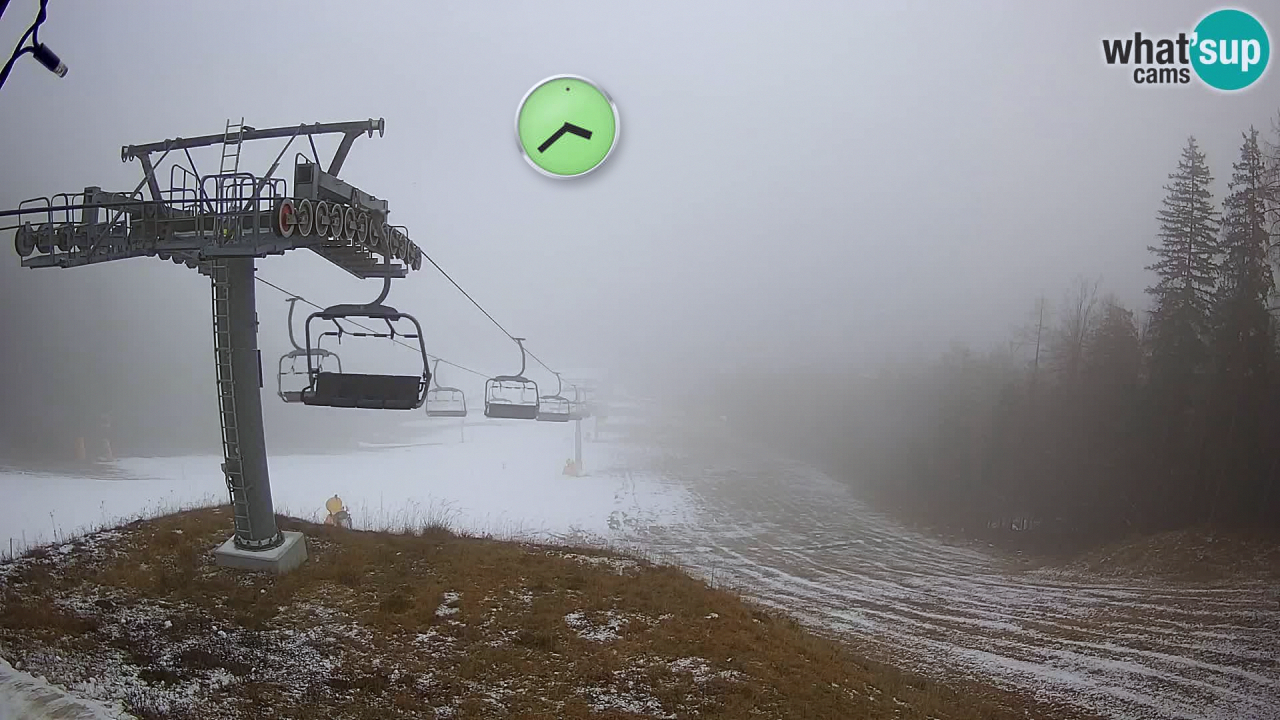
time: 3:38
